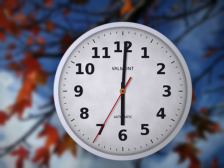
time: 6:00:35
